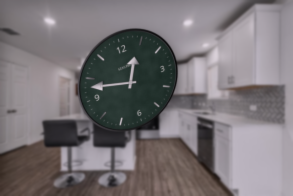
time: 12:48
